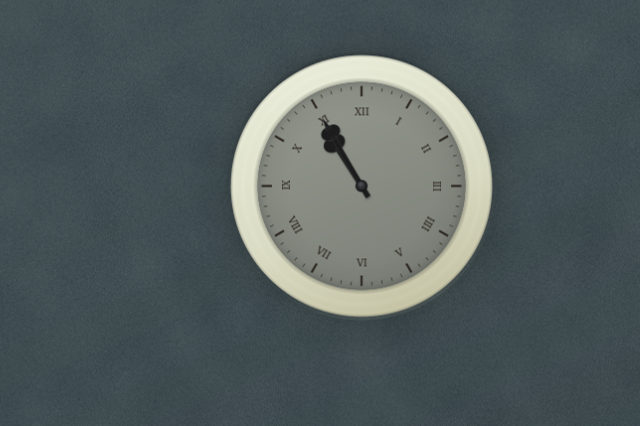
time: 10:55
